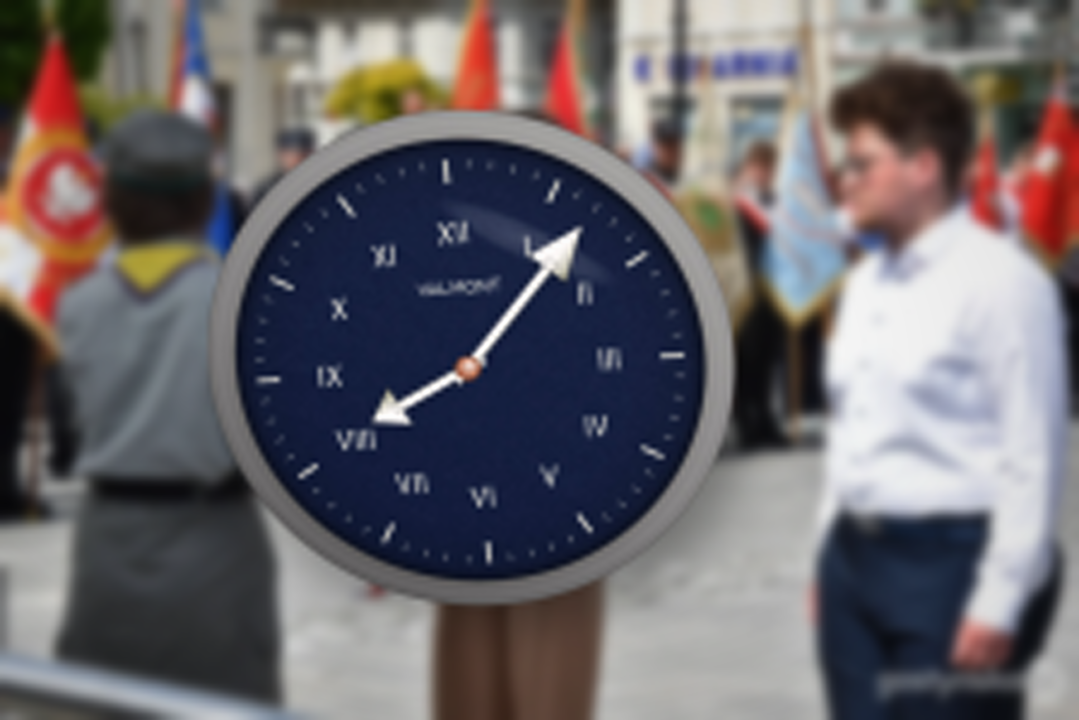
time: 8:07
